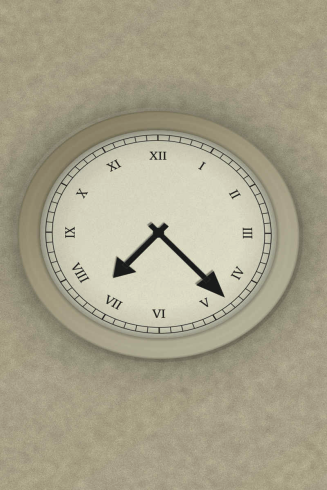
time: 7:23
